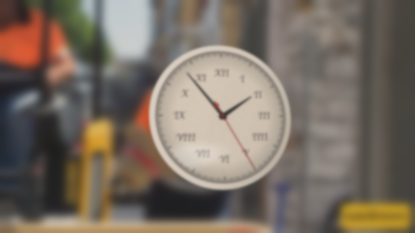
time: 1:53:25
